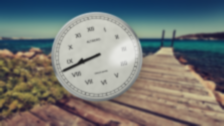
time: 8:43
